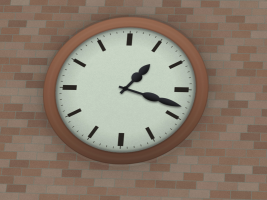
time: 1:18
